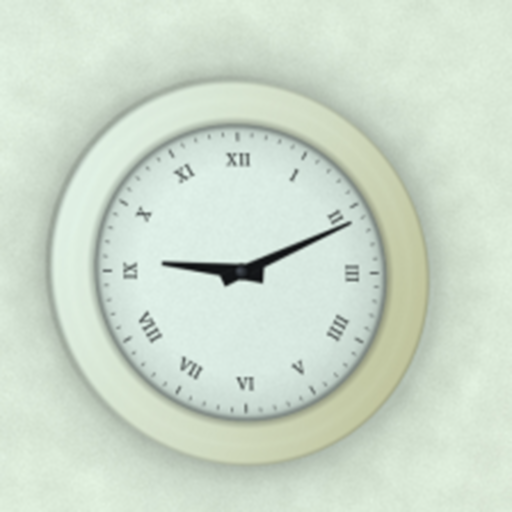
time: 9:11
